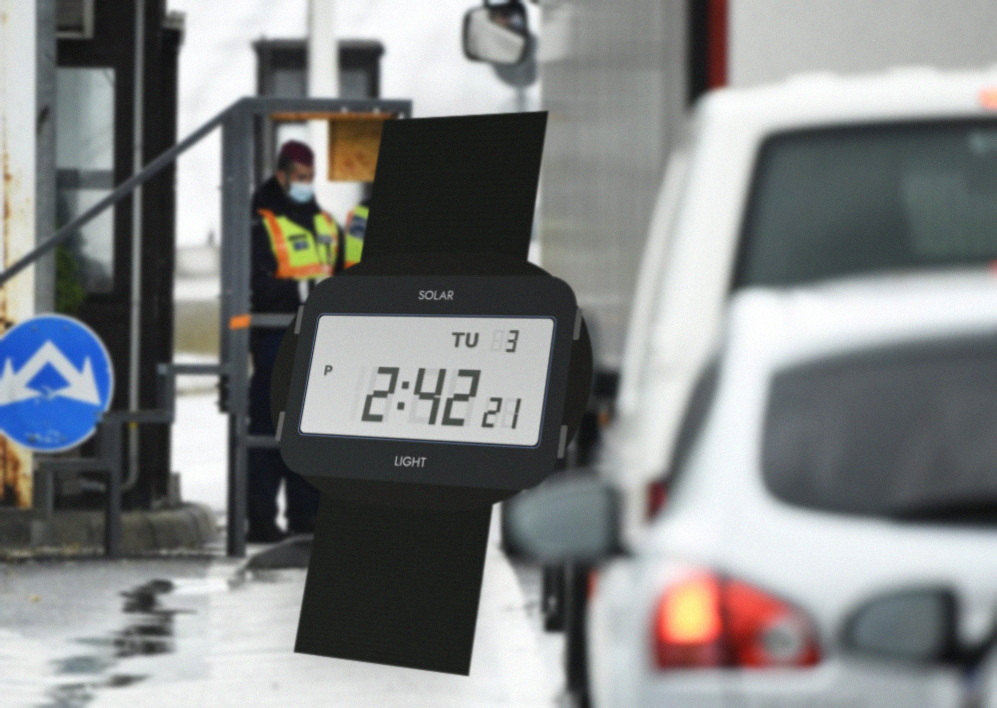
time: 2:42:21
